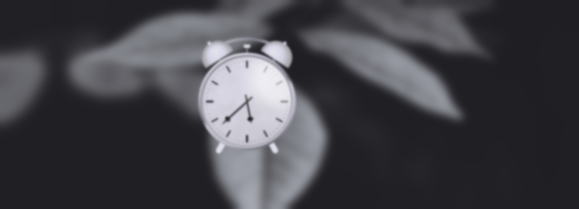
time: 5:38
